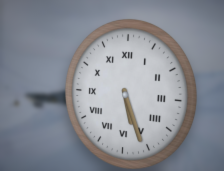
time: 5:26
